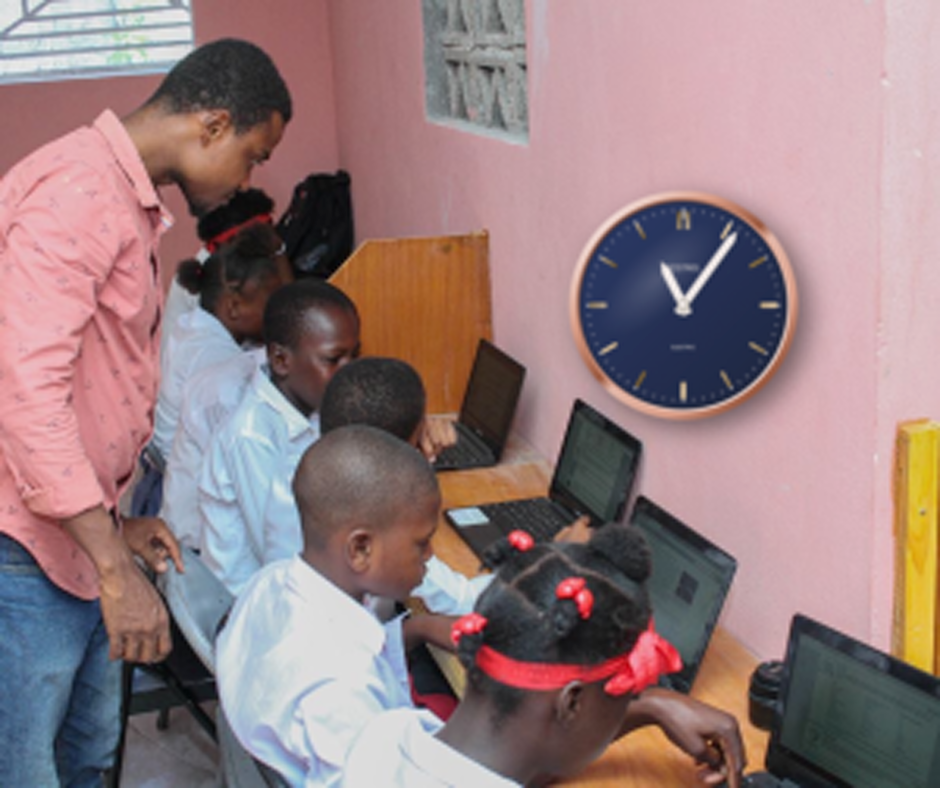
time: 11:06
